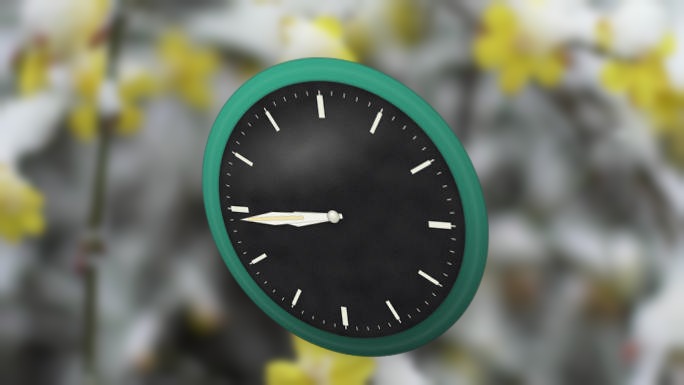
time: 8:44
